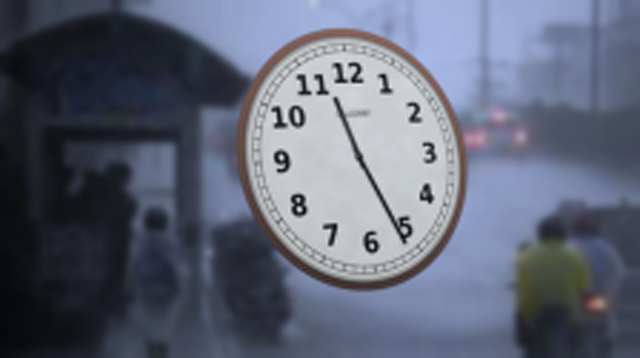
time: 11:26
